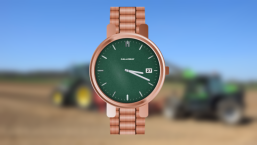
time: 3:19
